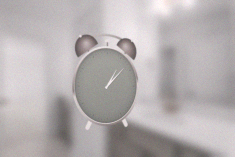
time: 1:08
